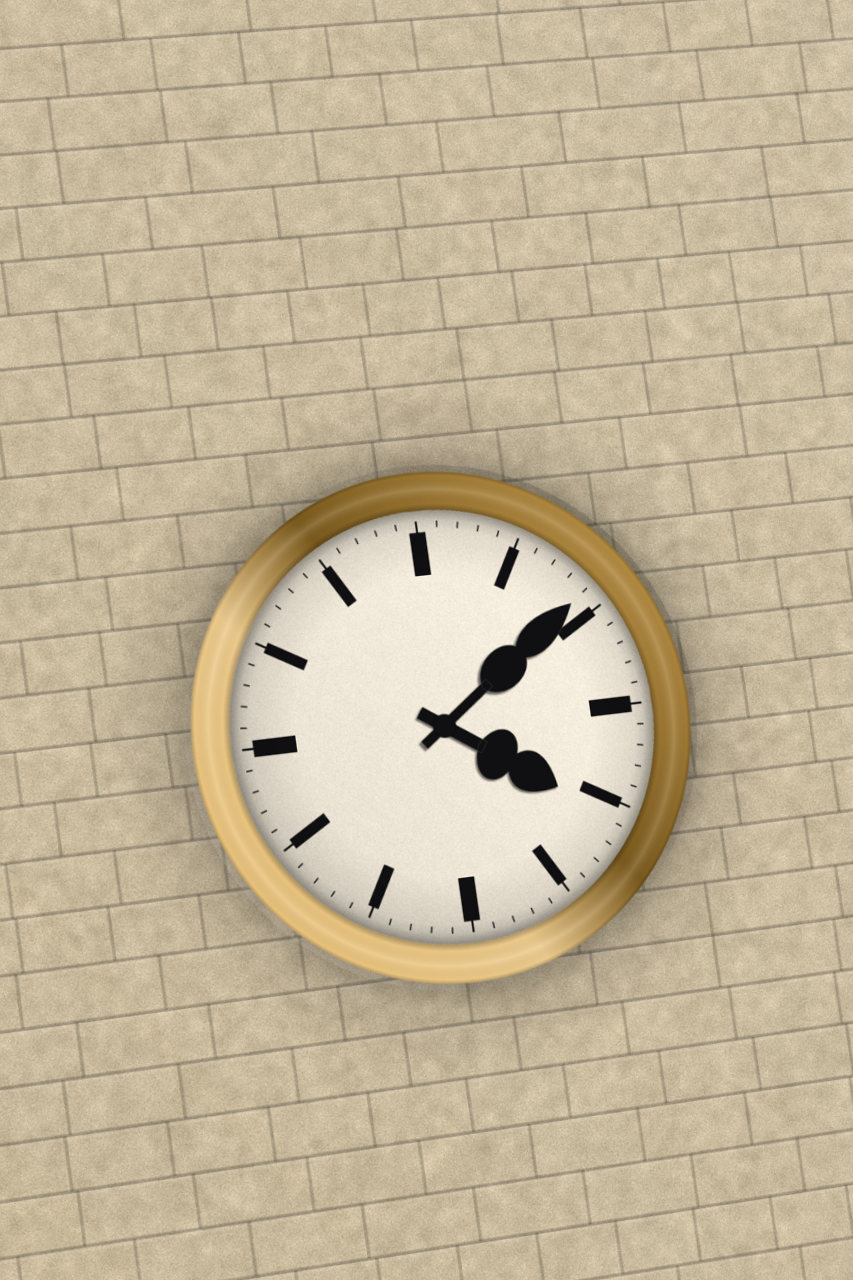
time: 4:09
